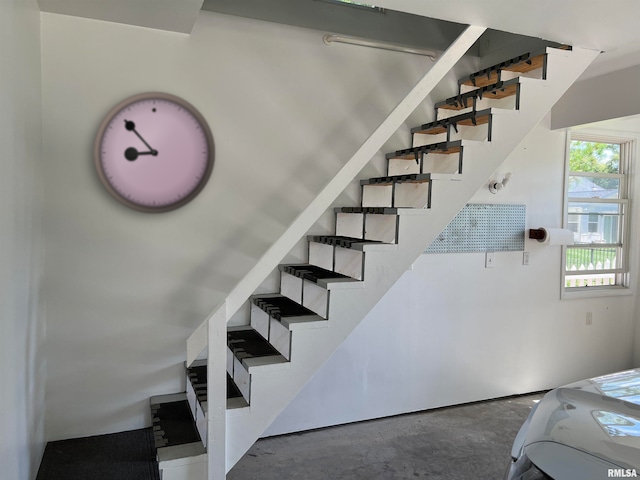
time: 8:53
